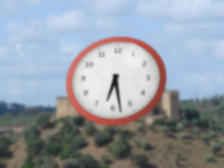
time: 6:28
